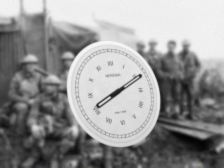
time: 8:11
